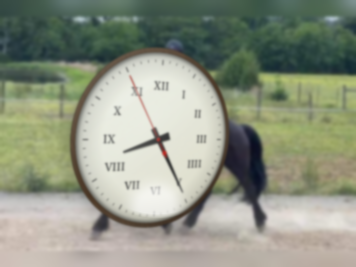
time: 8:24:55
